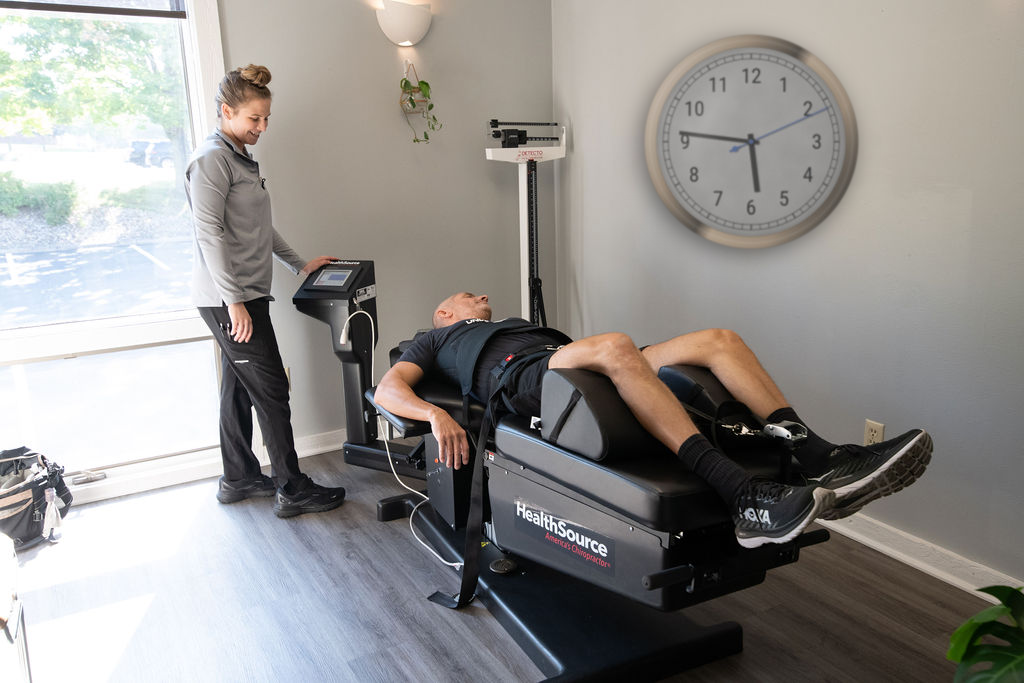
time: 5:46:11
